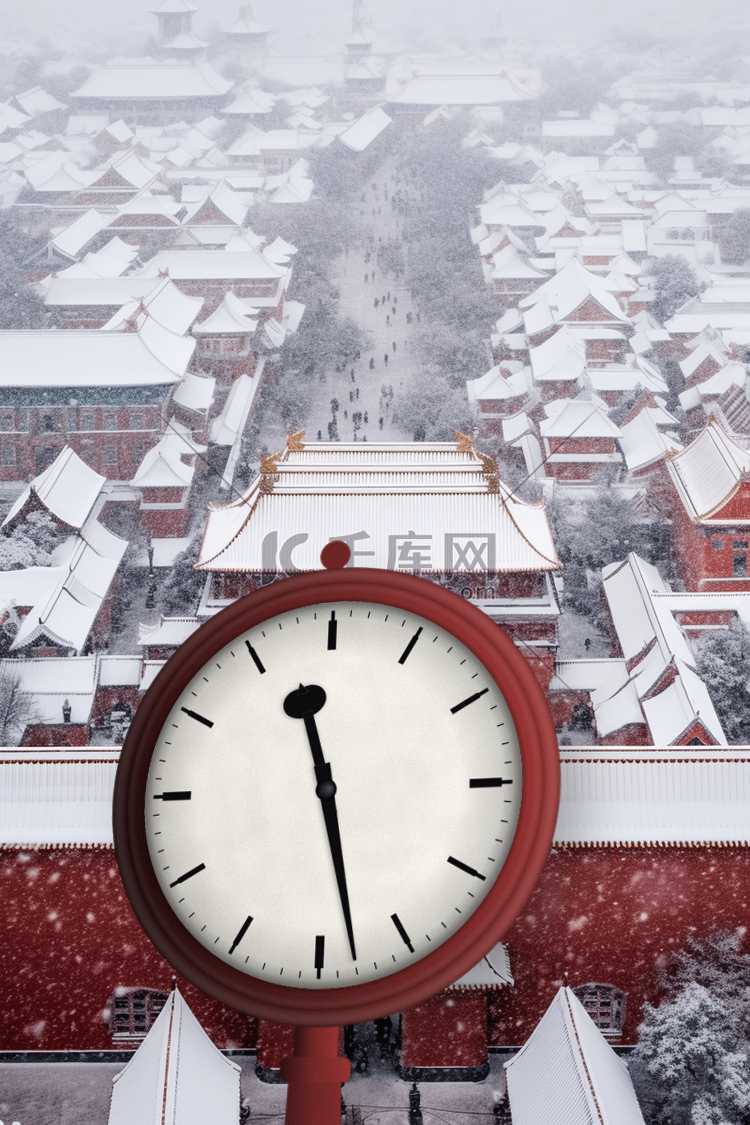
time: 11:28
